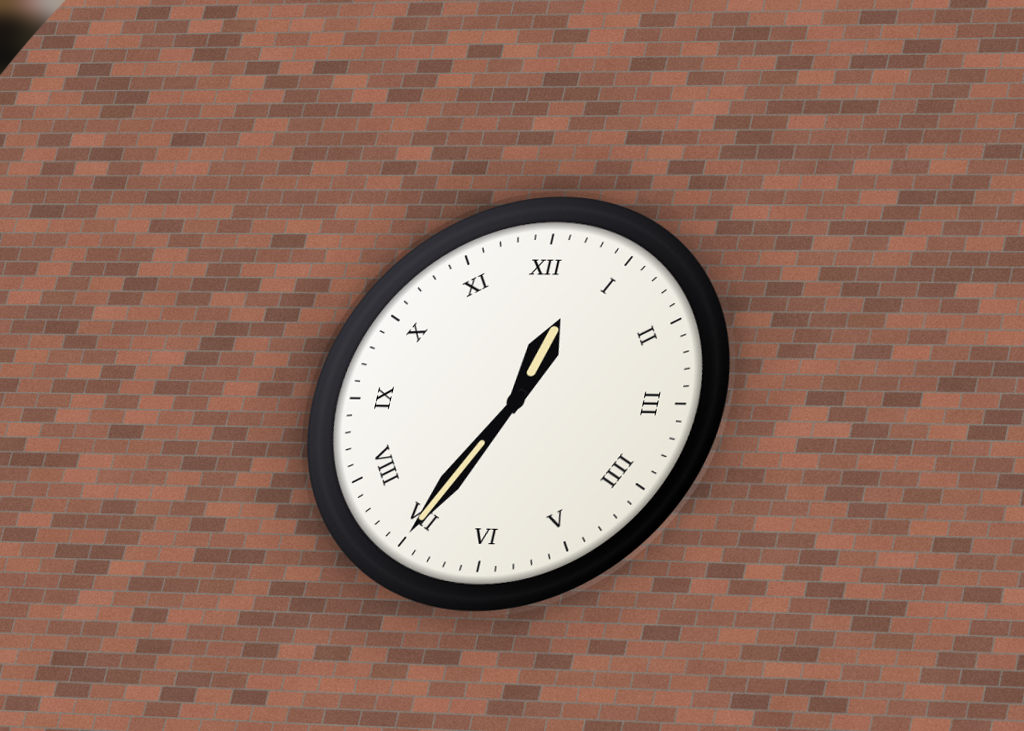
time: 12:35
